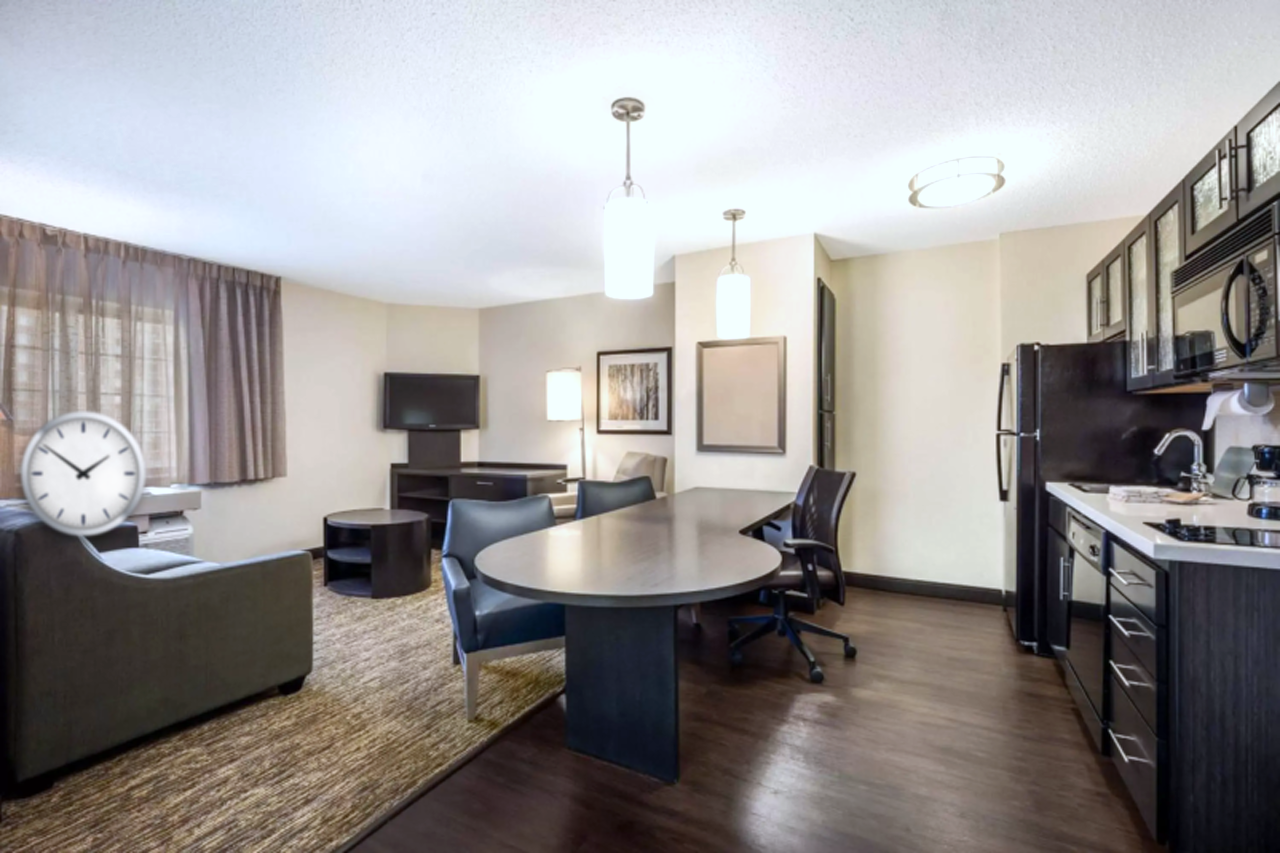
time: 1:51
